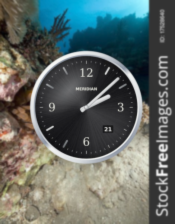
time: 2:08
